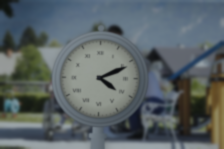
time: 4:11
